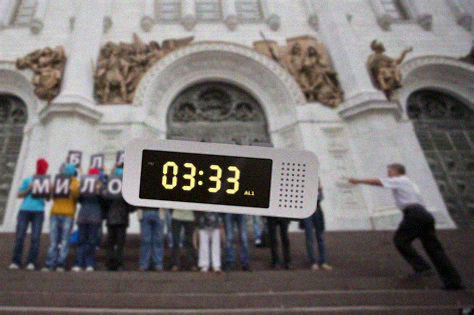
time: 3:33
